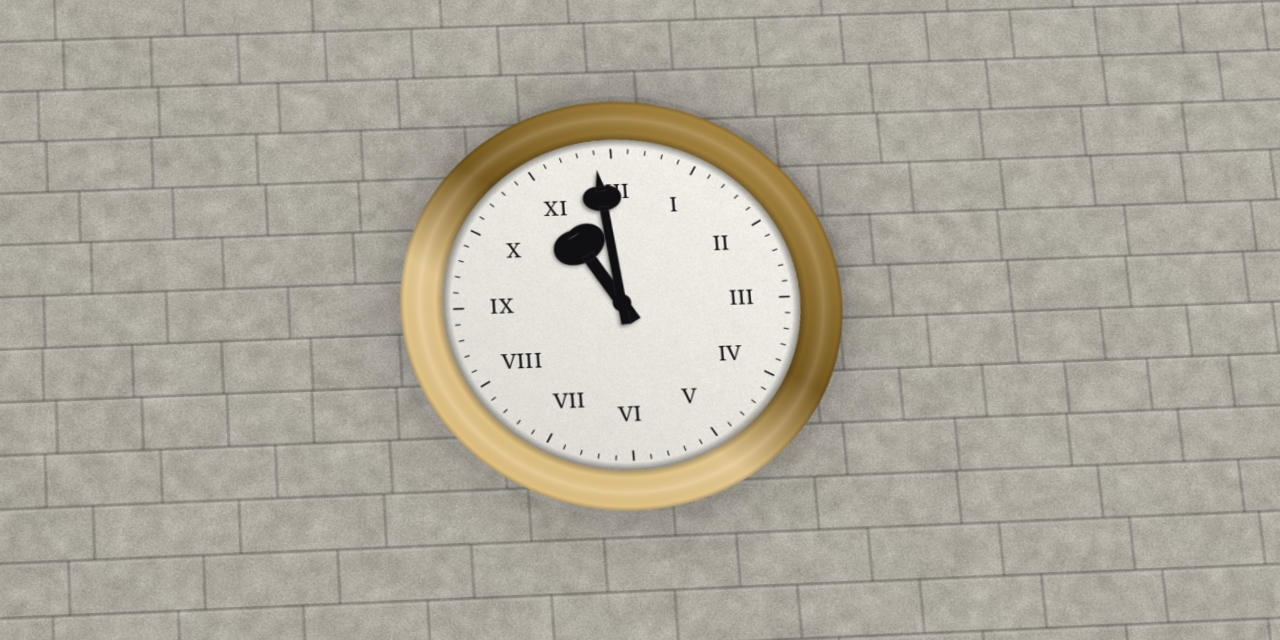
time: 10:59
